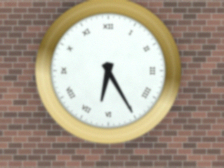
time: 6:25
